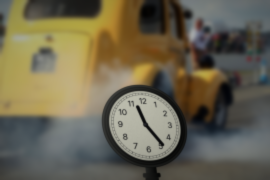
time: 11:24
